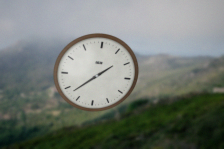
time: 1:38
